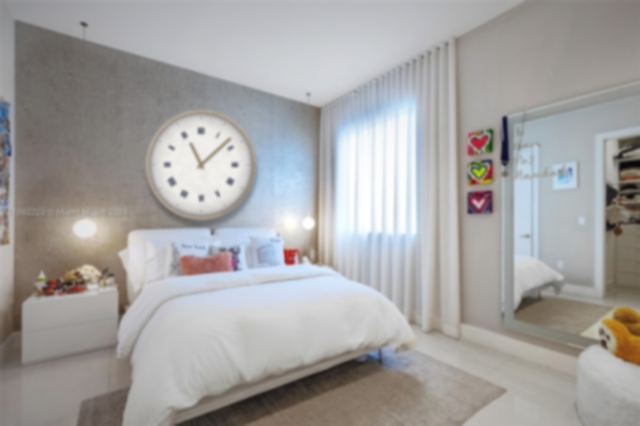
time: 11:08
